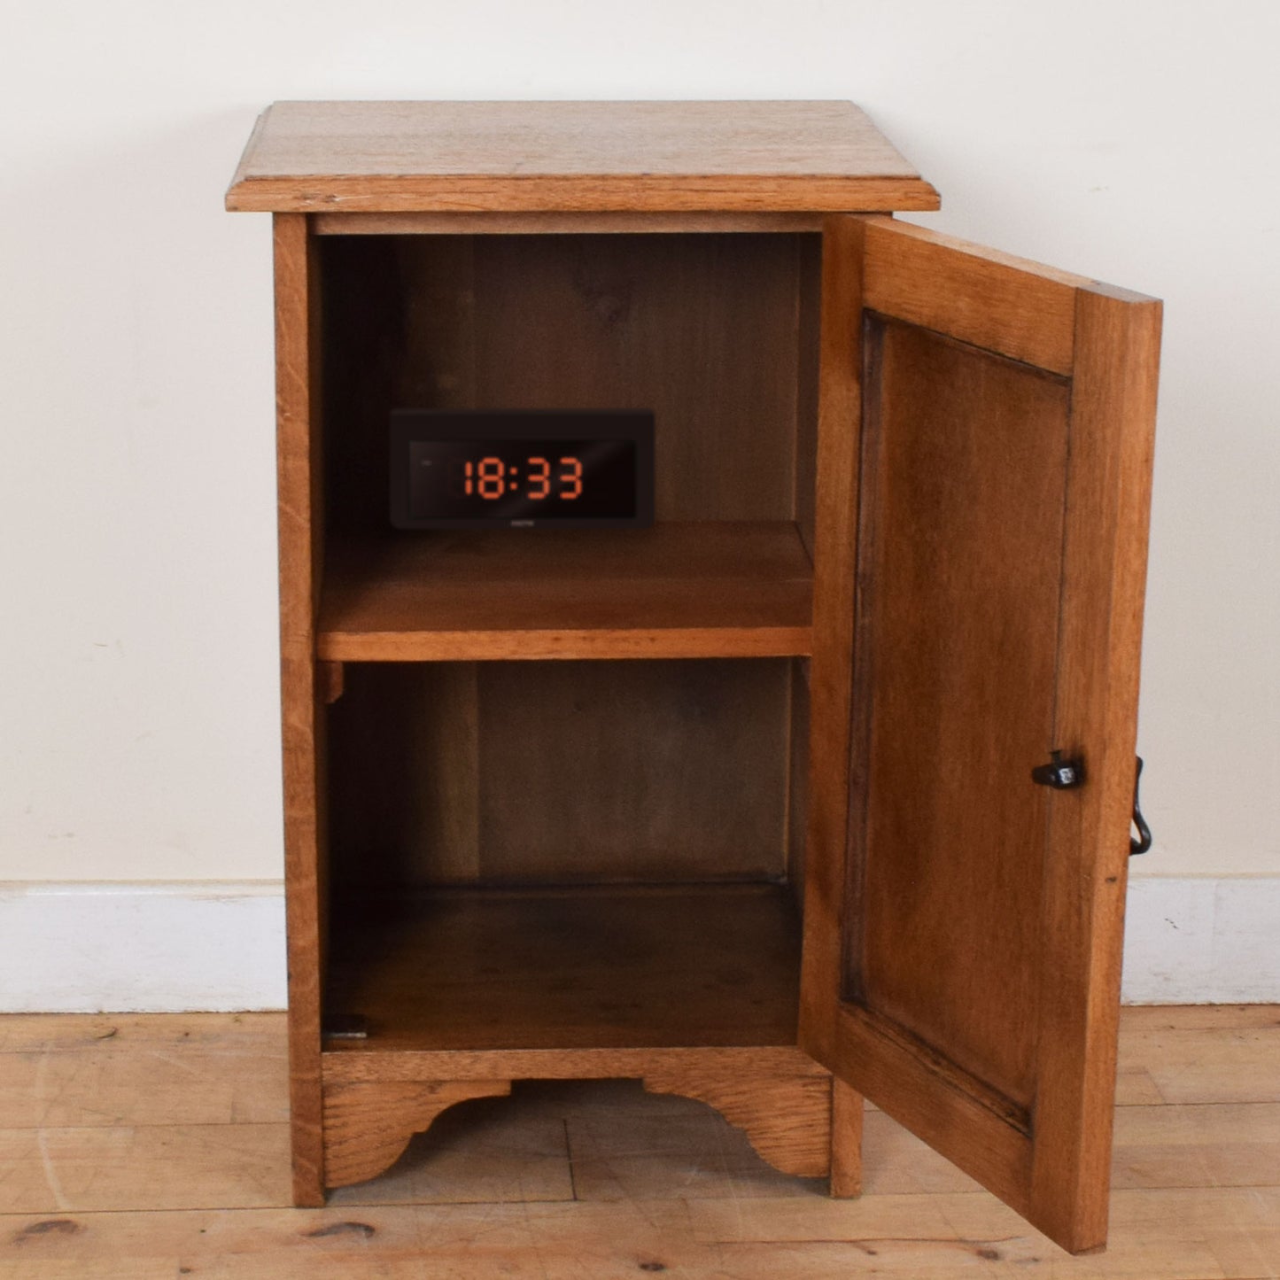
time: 18:33
